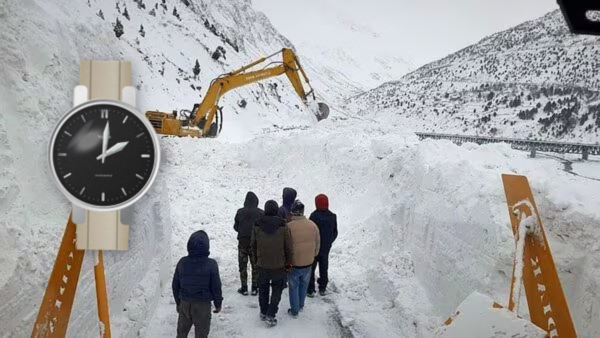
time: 2:01
